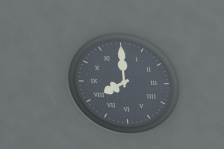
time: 8:00
